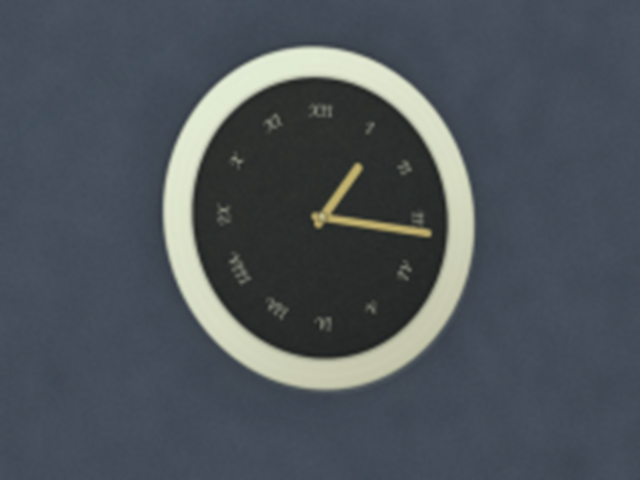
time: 1:16
